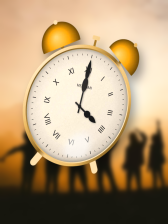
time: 4:00
